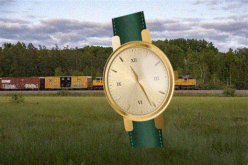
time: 11:26
